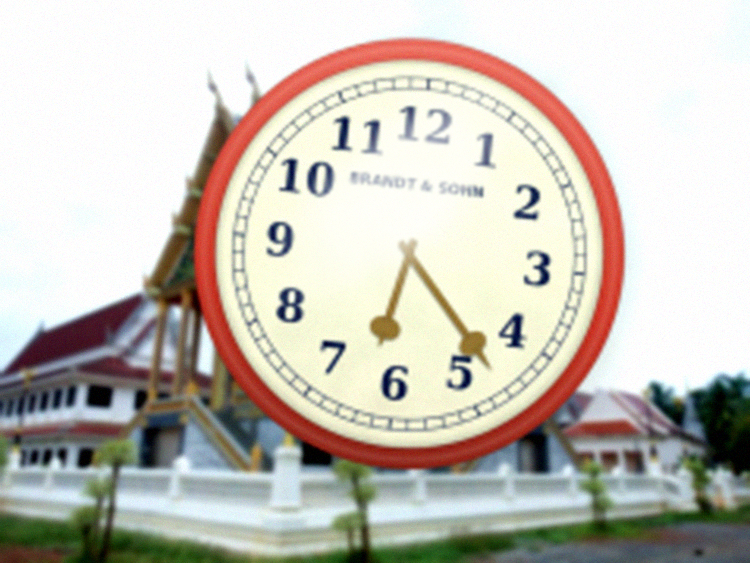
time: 6:23
